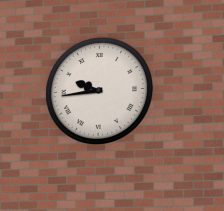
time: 9:44
